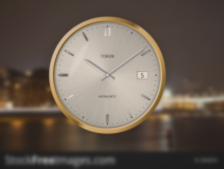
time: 10:09
